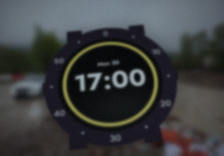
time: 17:00
